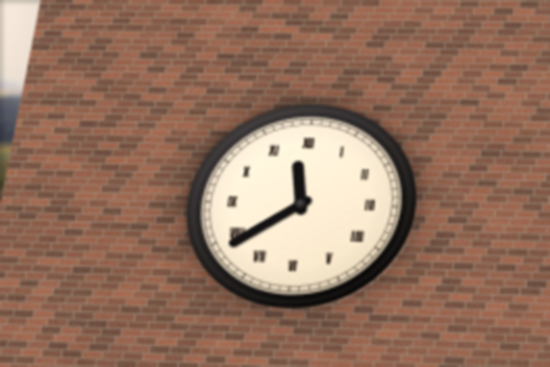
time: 11:39
